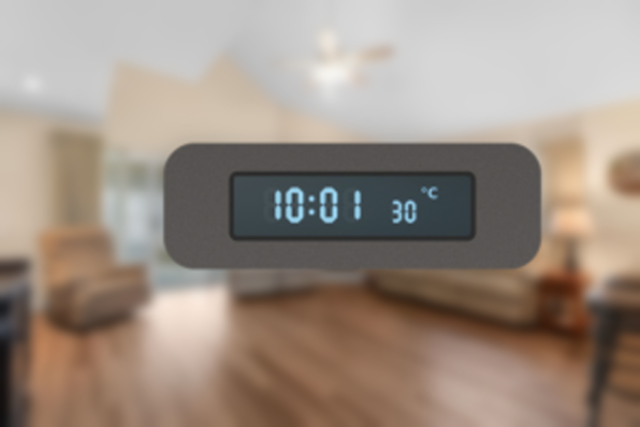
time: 10:01
